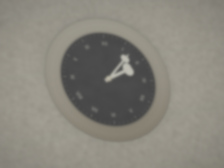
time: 2:07
